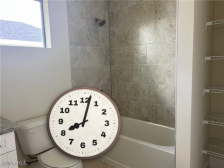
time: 8:02
